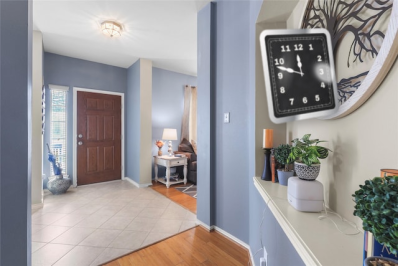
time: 11:48
